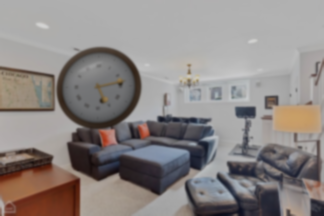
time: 5:13
